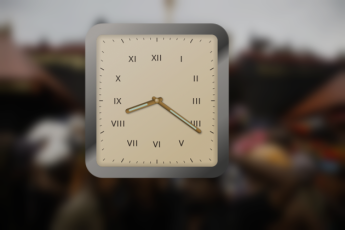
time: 8:21
